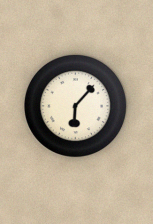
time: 6:07
